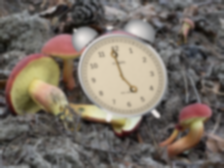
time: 4:59
